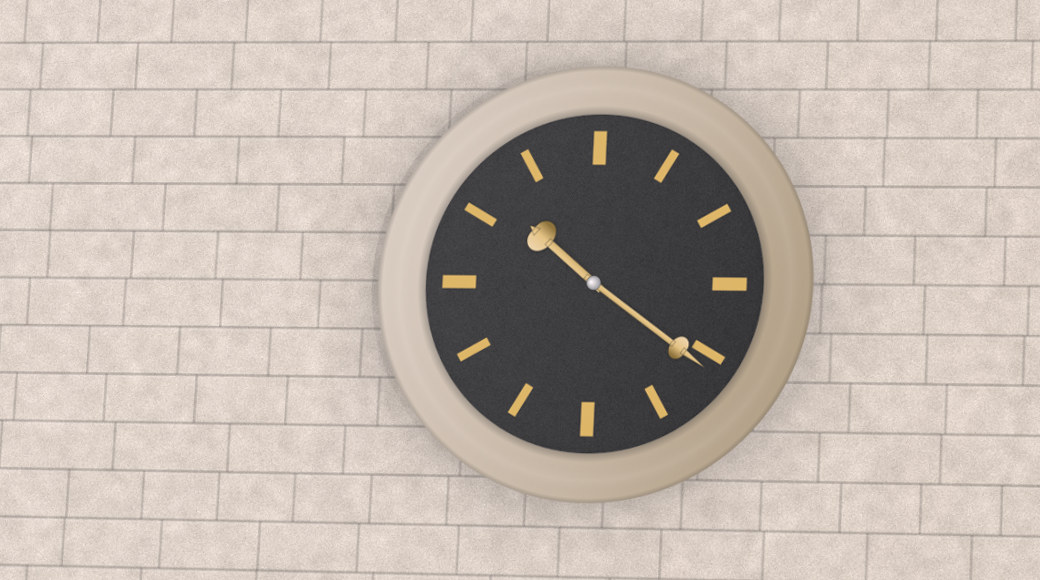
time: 10:21
